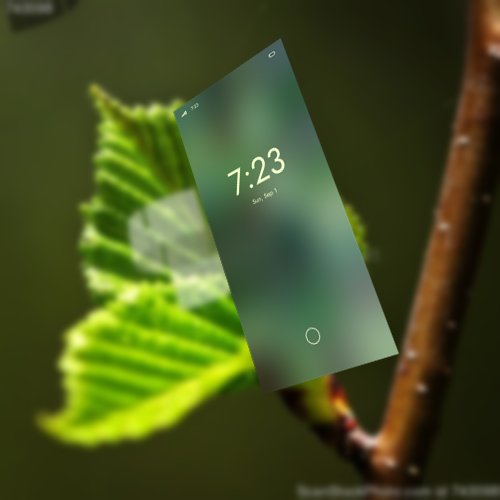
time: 7:23
